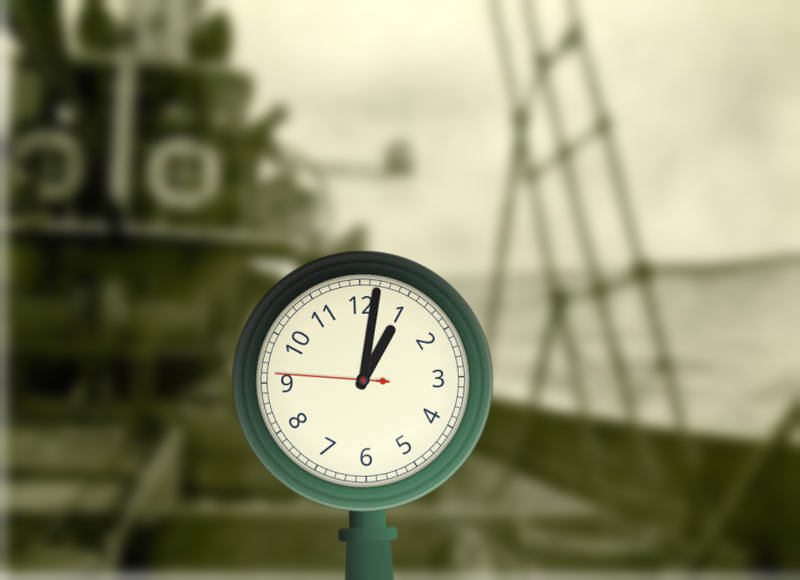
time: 1:01:46
